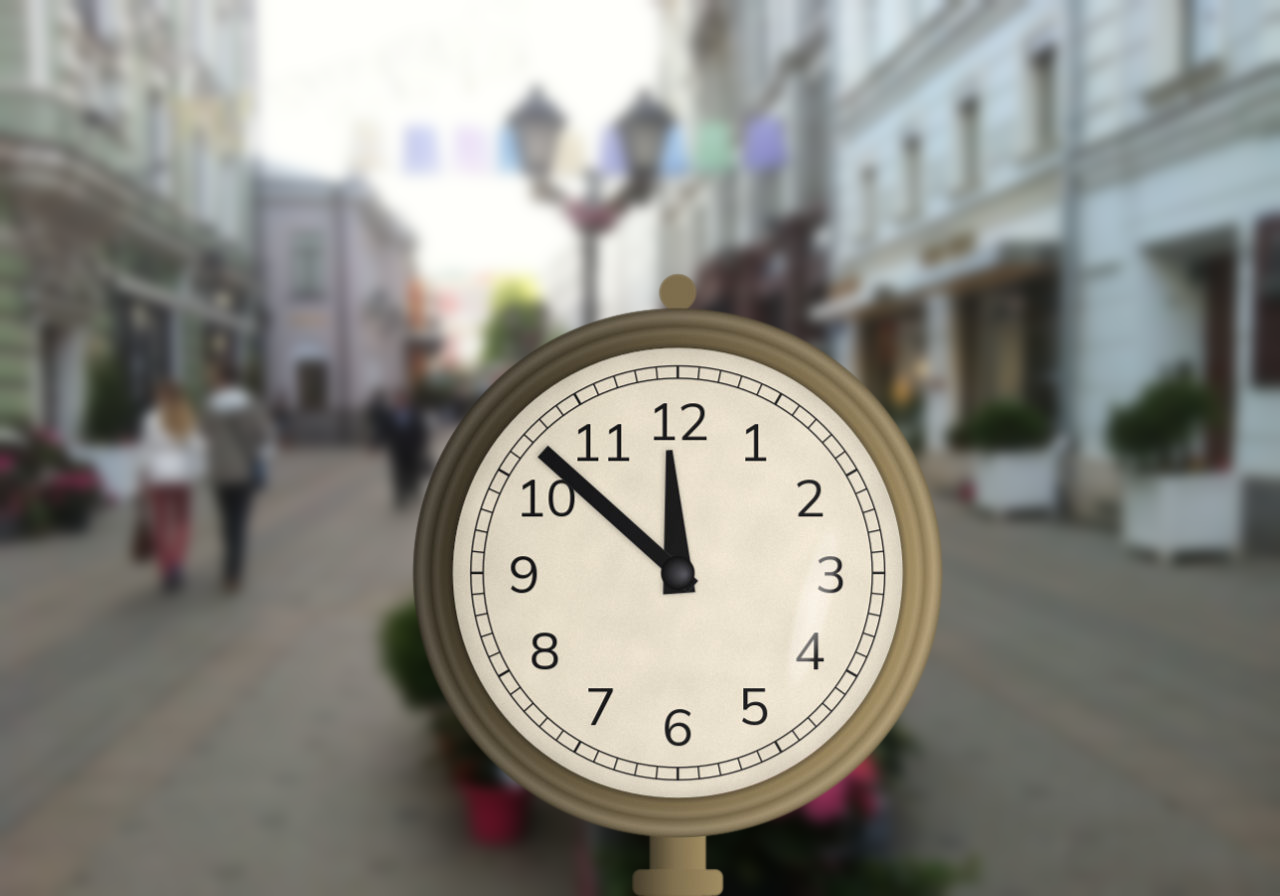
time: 11:52
